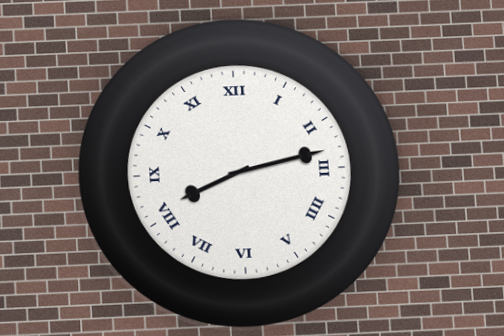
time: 8:13
